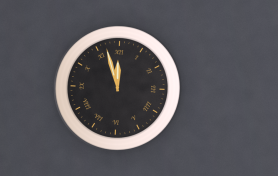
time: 11:57
